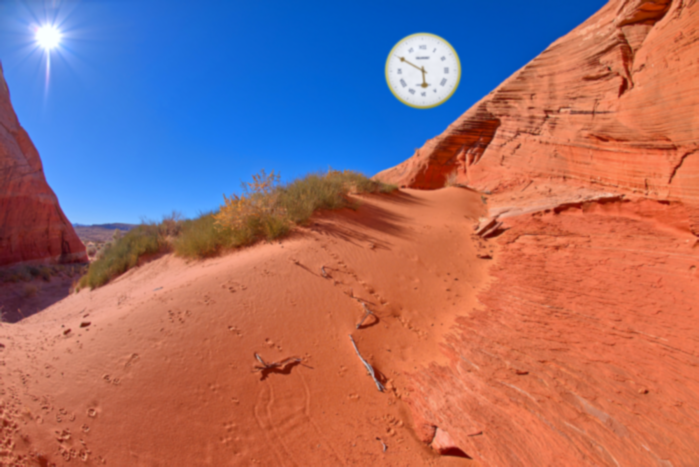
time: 5:50
